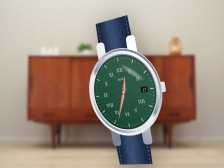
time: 12:34
